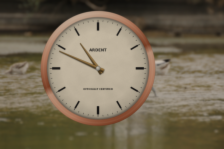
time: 10:49
